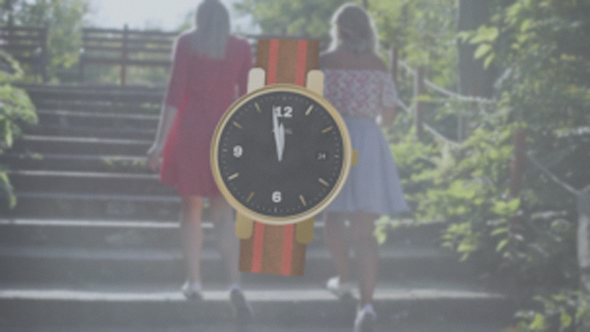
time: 11:58
